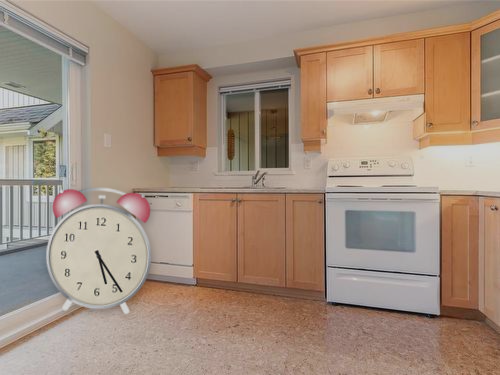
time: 5:24
